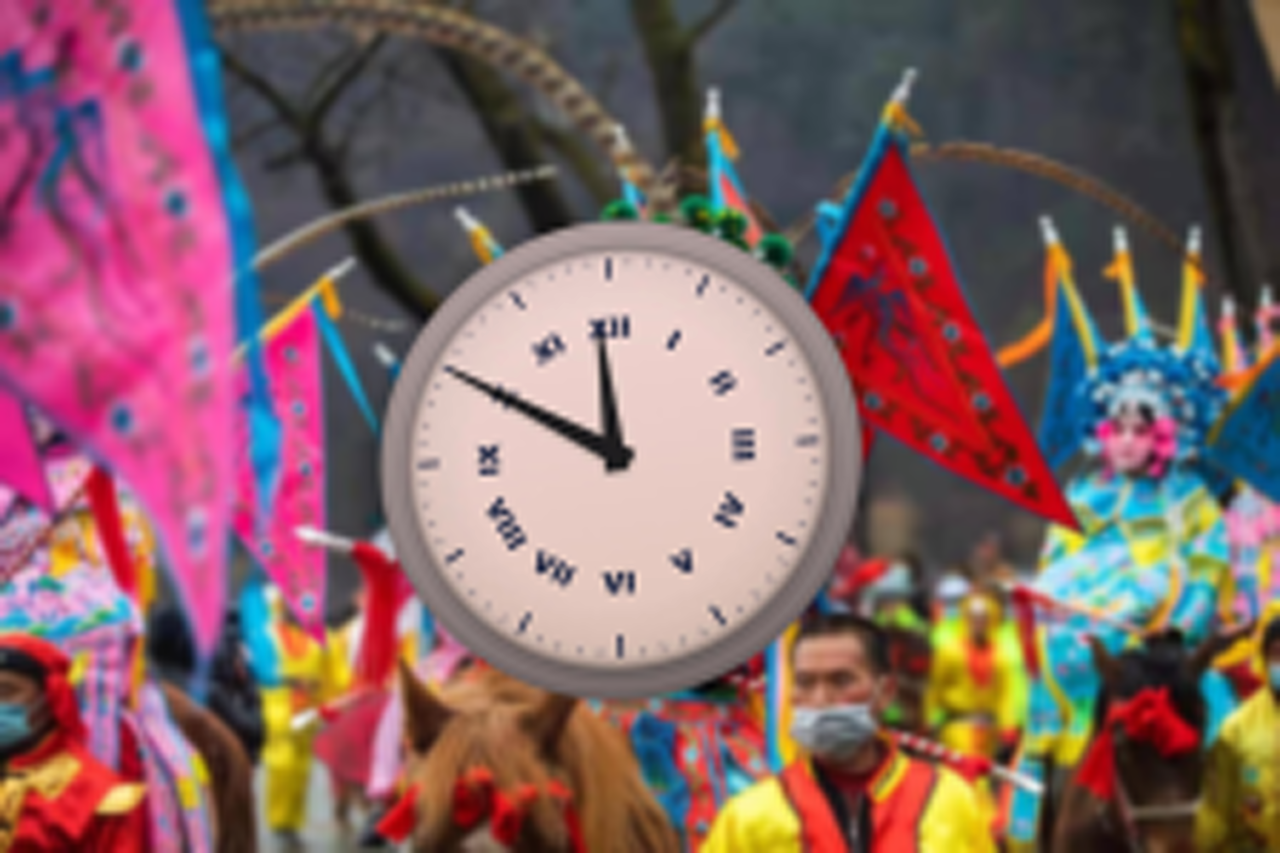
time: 11:50
